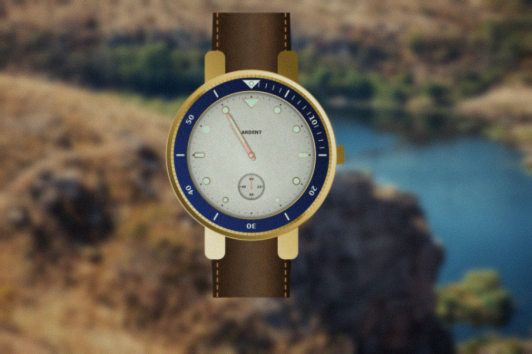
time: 10:55
